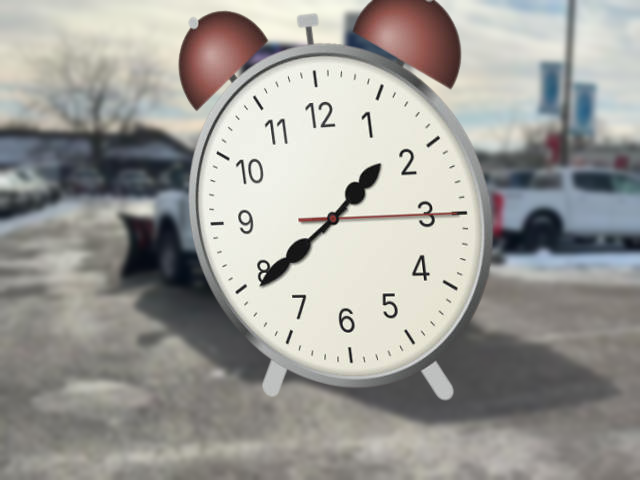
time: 1:39:15
